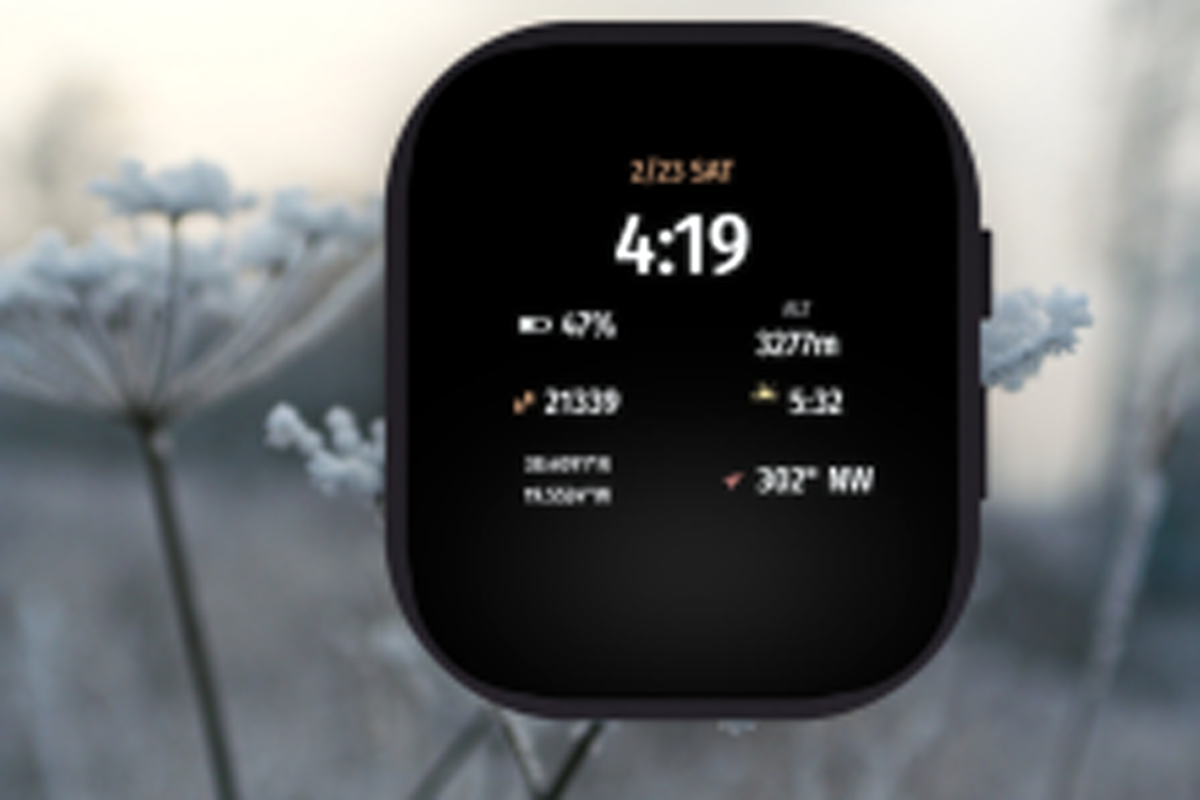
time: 4:19
